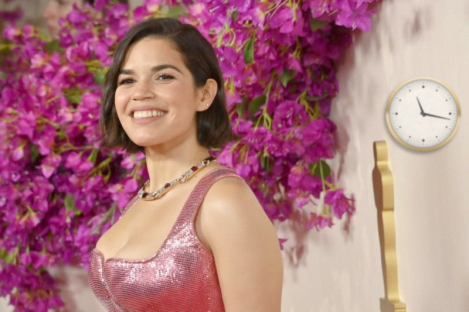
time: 11:17
